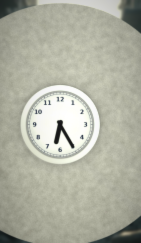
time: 6:25
